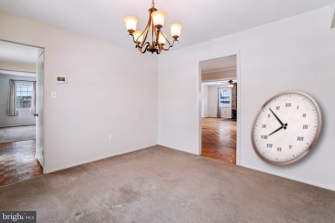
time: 7:52
